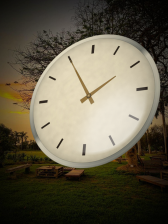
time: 1:55
